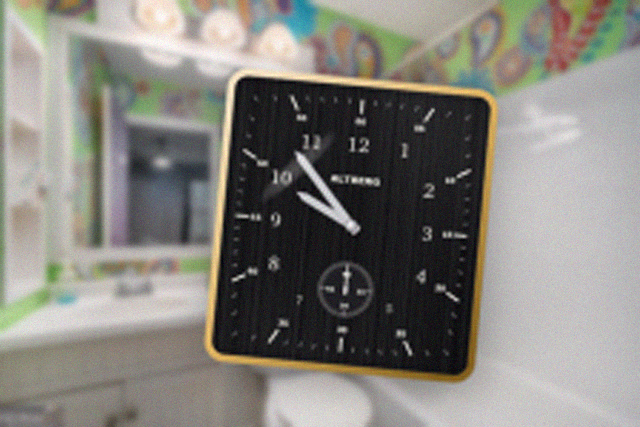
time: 9:53
